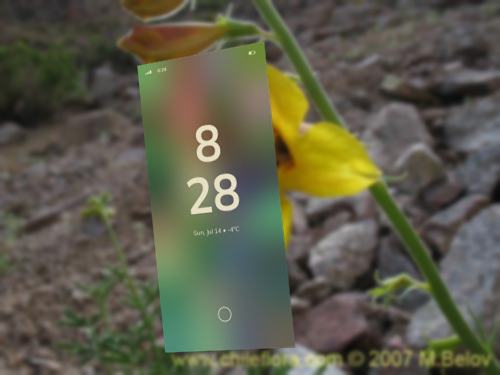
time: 8:28
